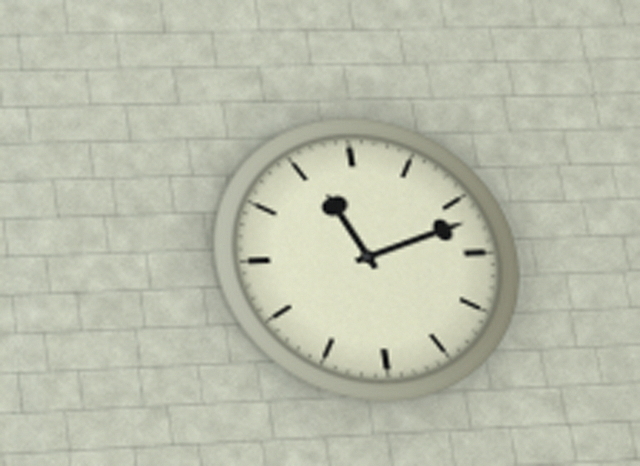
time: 11:12
